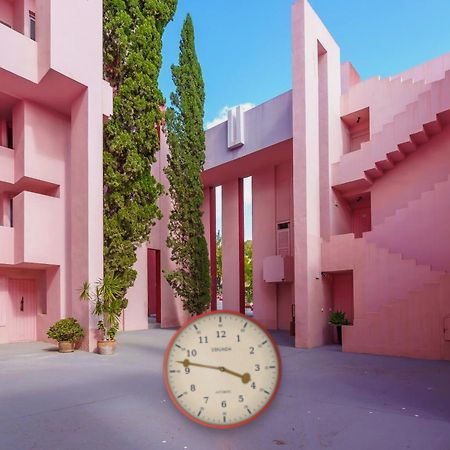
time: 3:47
